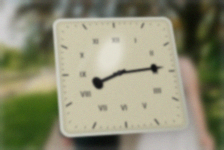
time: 8:14
